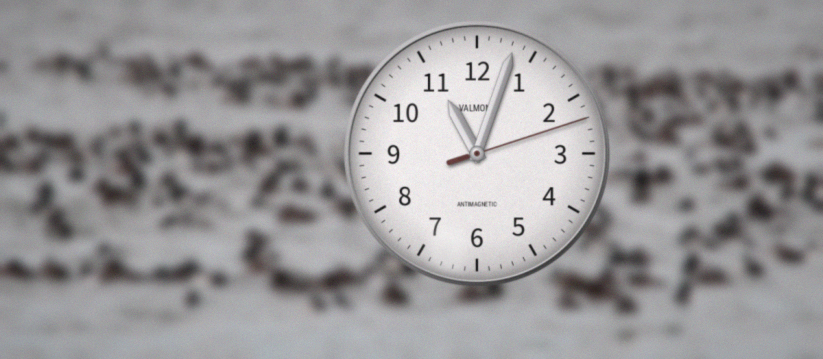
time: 11:03:12
